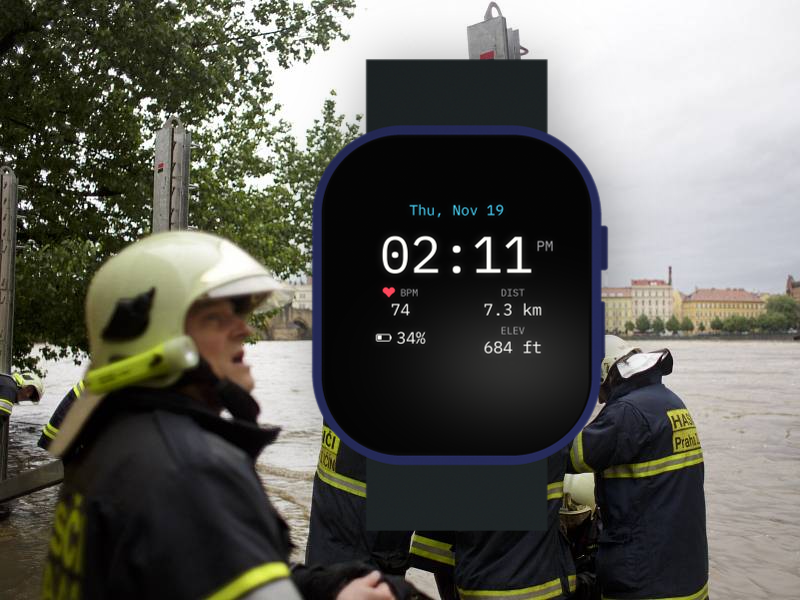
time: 2:11
